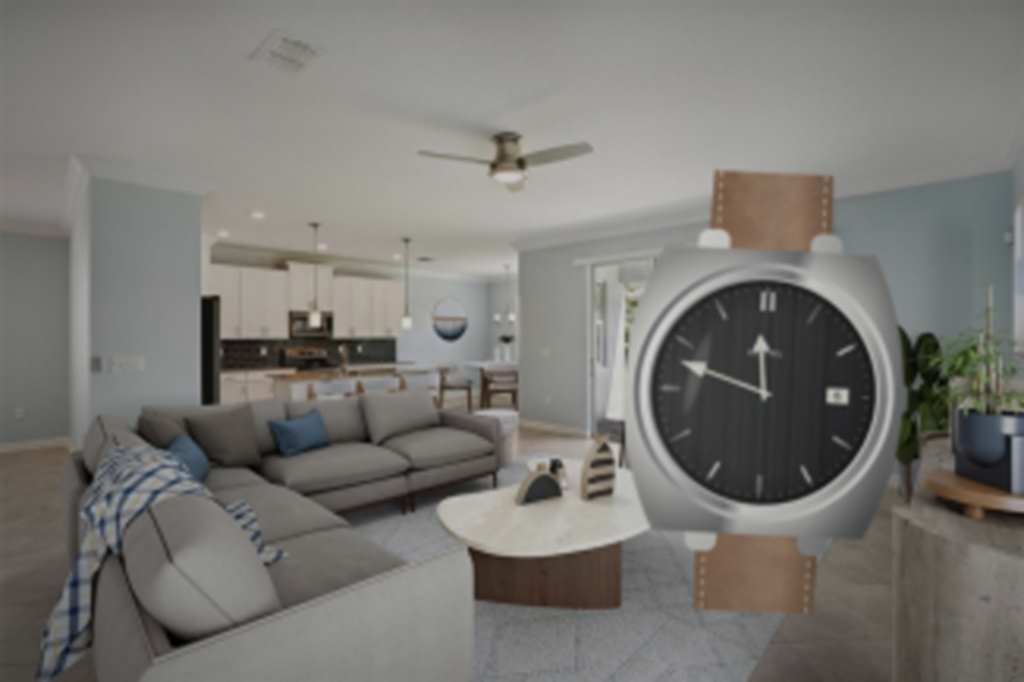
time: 11:48
